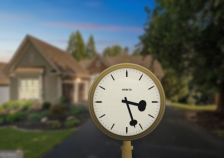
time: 3:27
